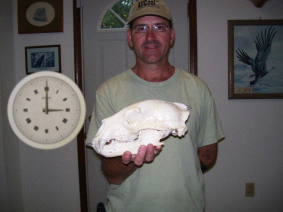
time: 3:00
